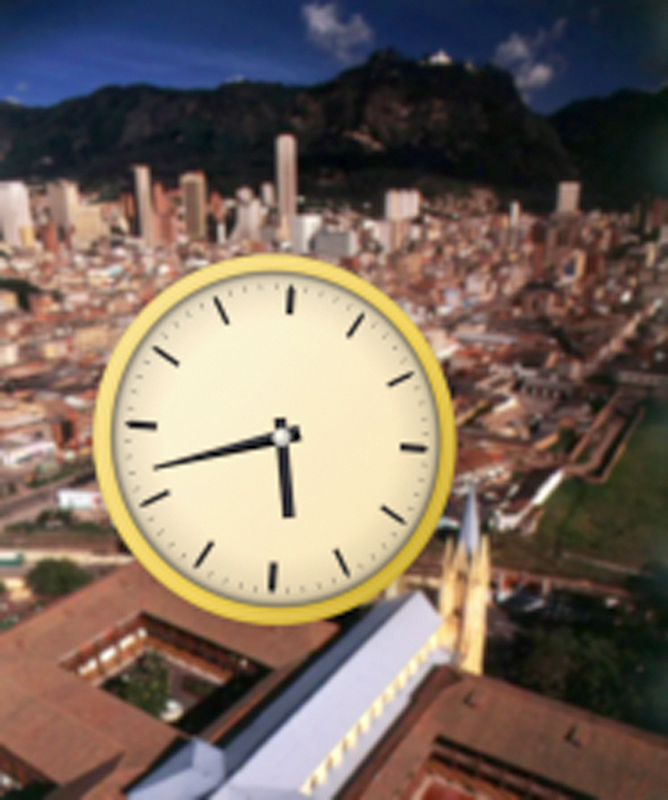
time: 5:42
